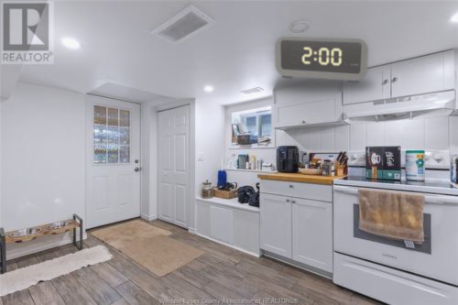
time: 2:00
